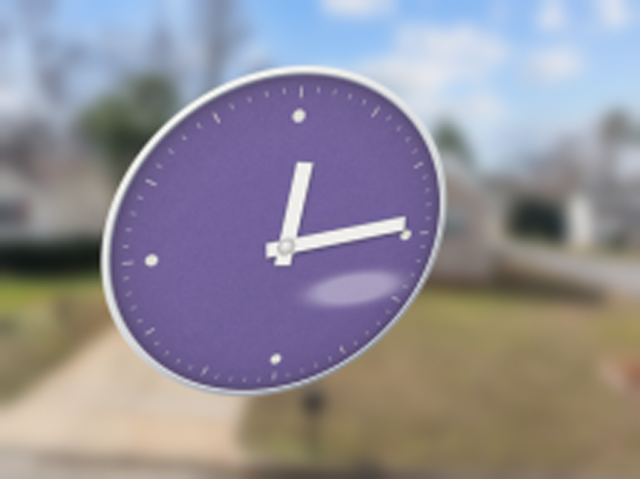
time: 12:14
